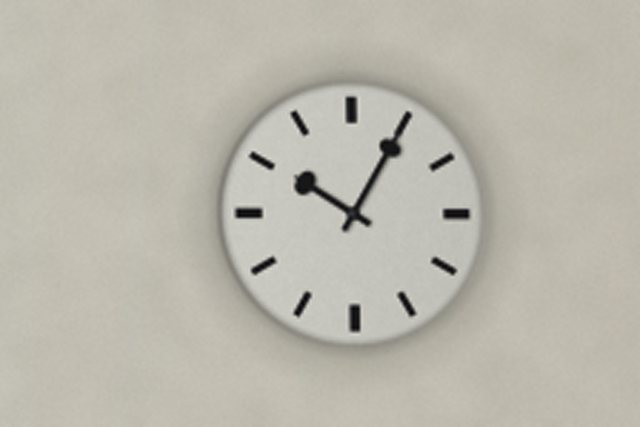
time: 10:05
